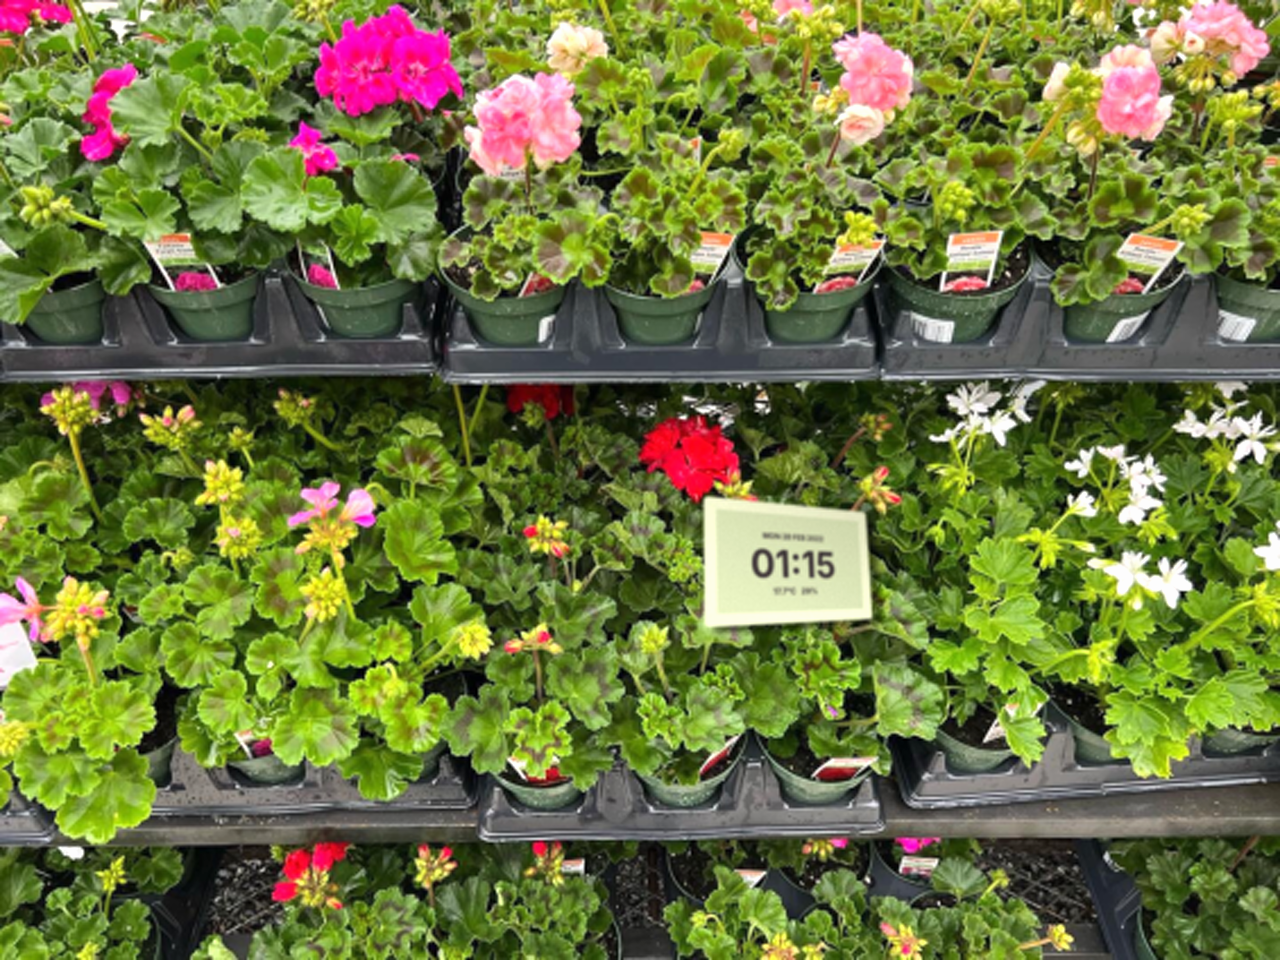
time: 1:15
